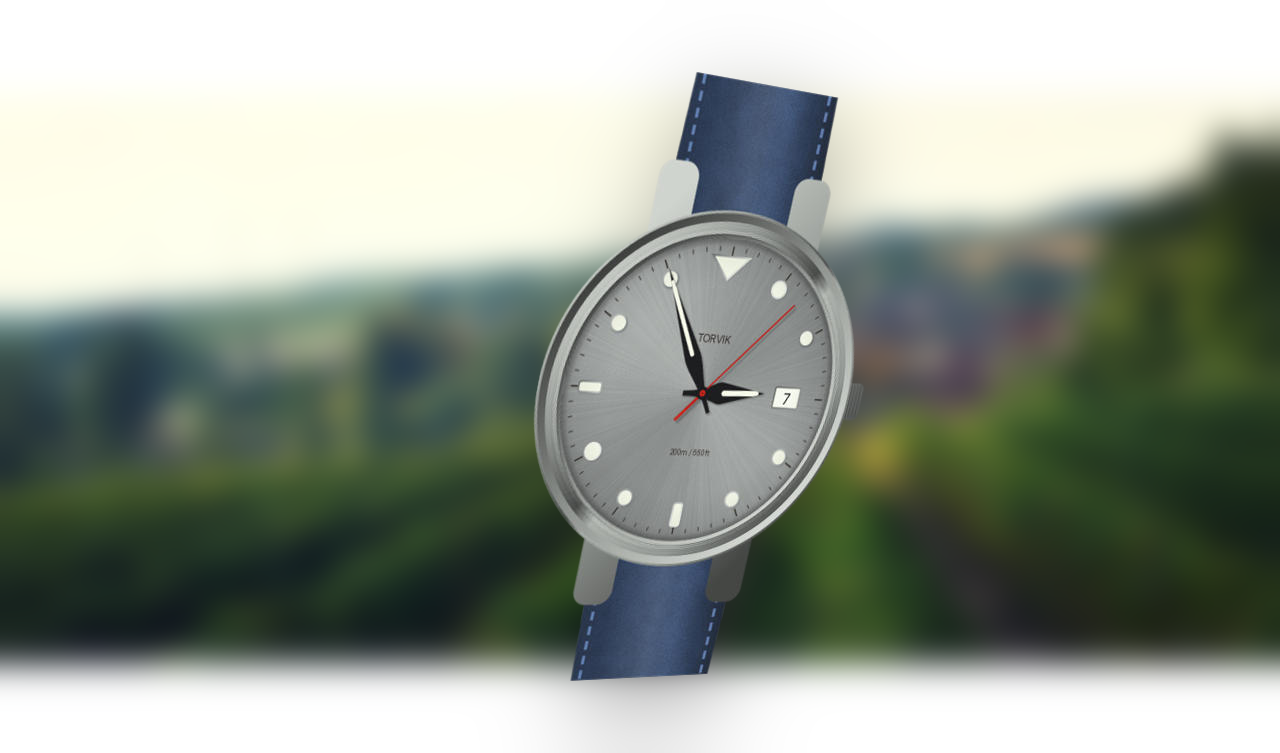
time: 2:55:07
